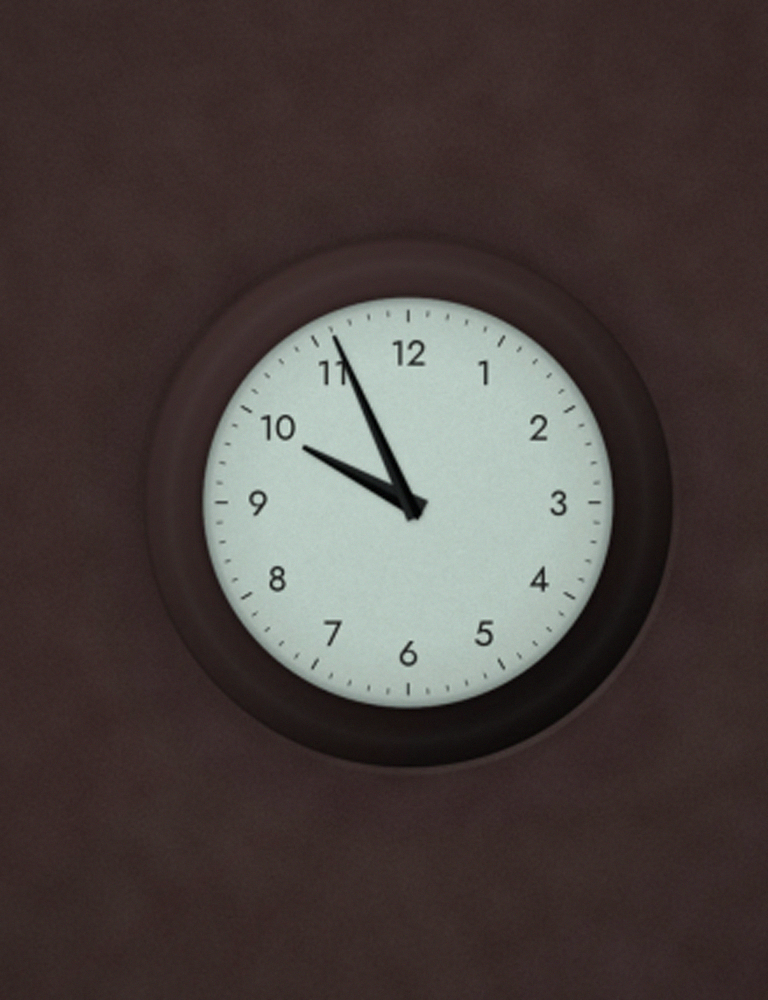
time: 9:56
